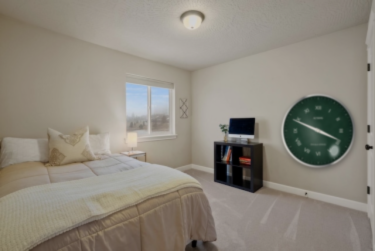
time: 3:49
